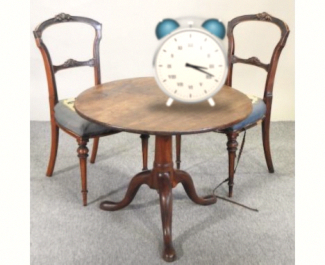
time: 3:19
